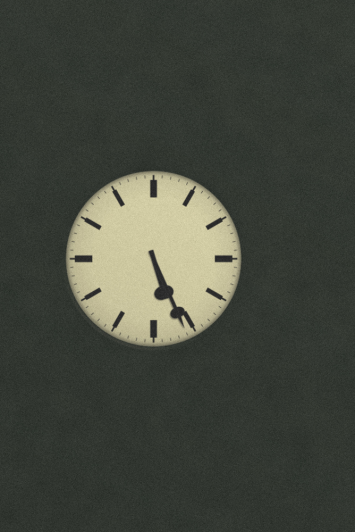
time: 5:26
